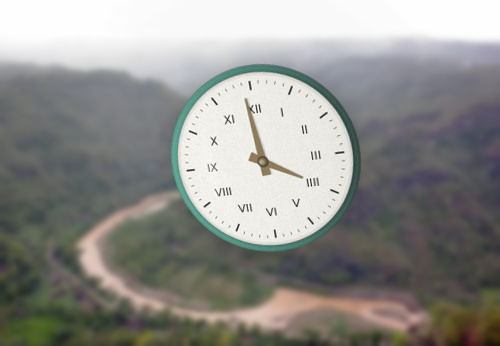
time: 3:59
